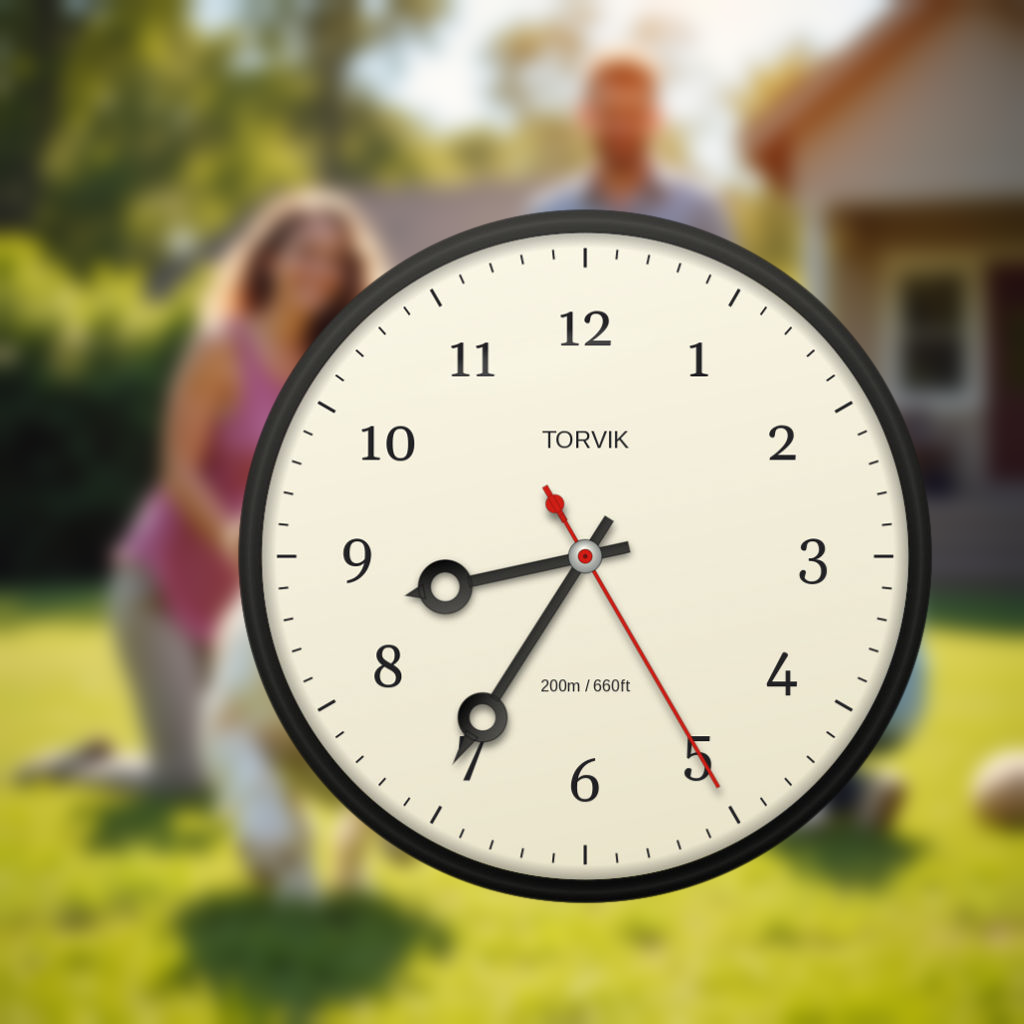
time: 8:35:25
